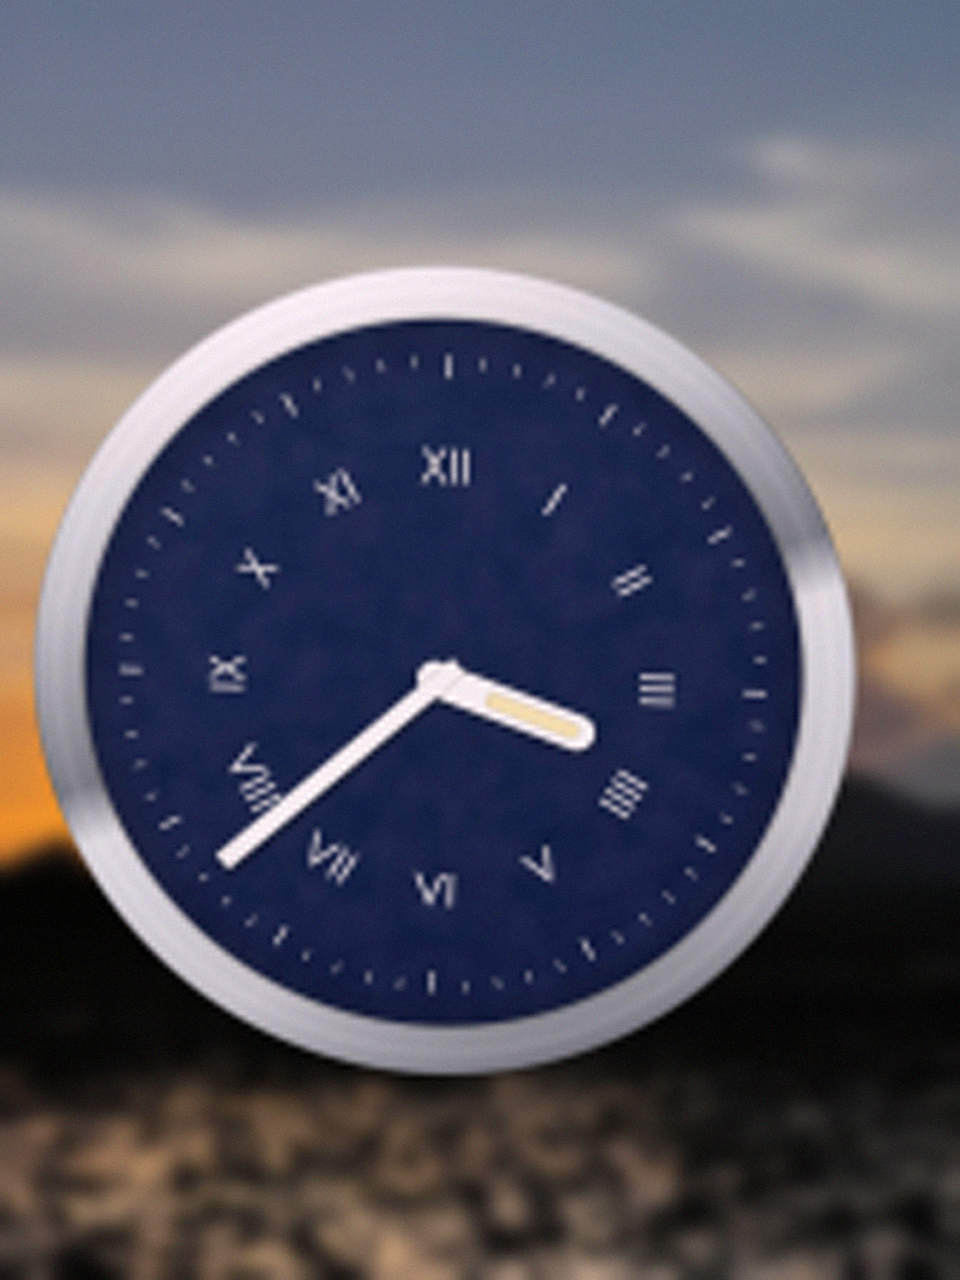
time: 3:38
